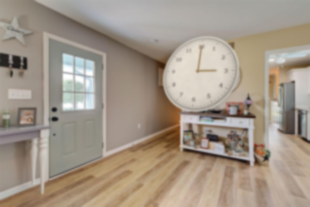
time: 3:00
